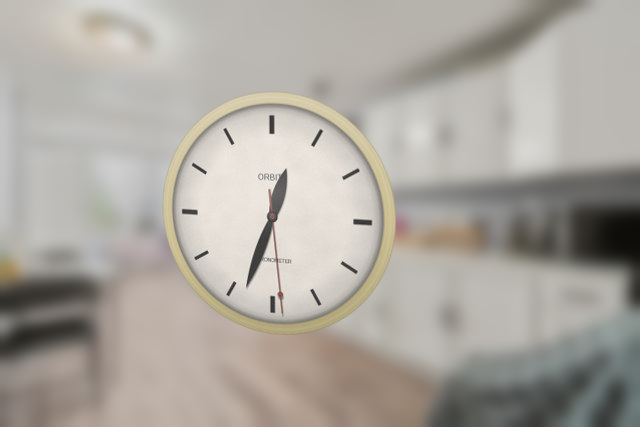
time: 12:33:29
